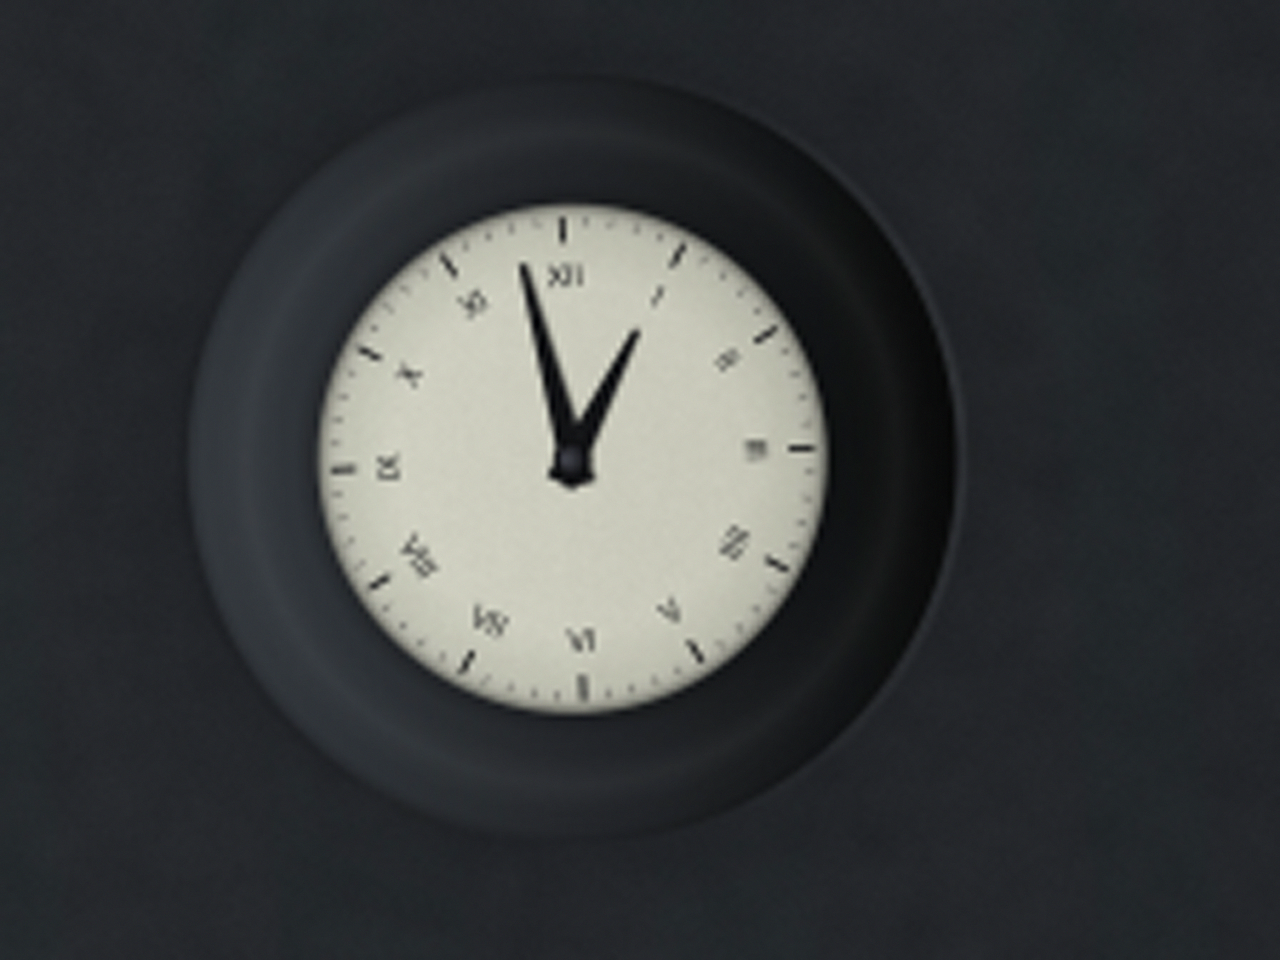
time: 12:58
